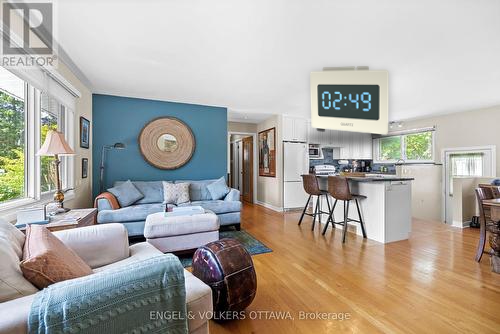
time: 2:49
